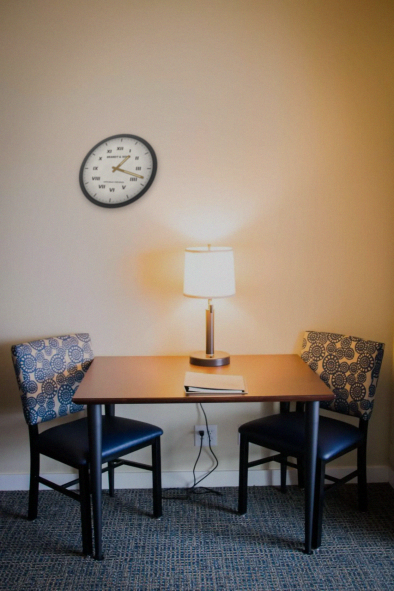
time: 1:18
